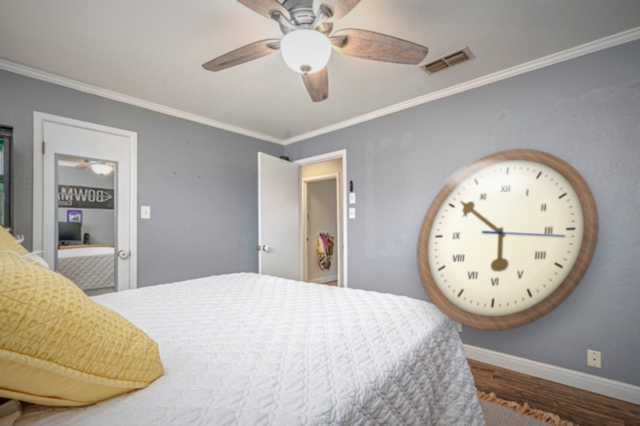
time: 5:51:16
